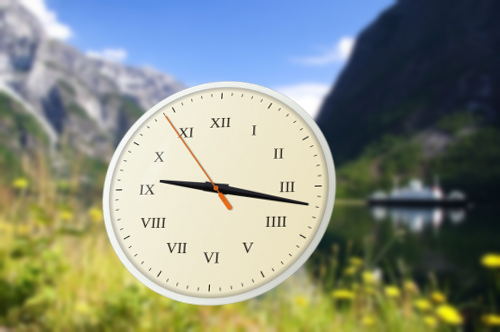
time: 9:16:54
